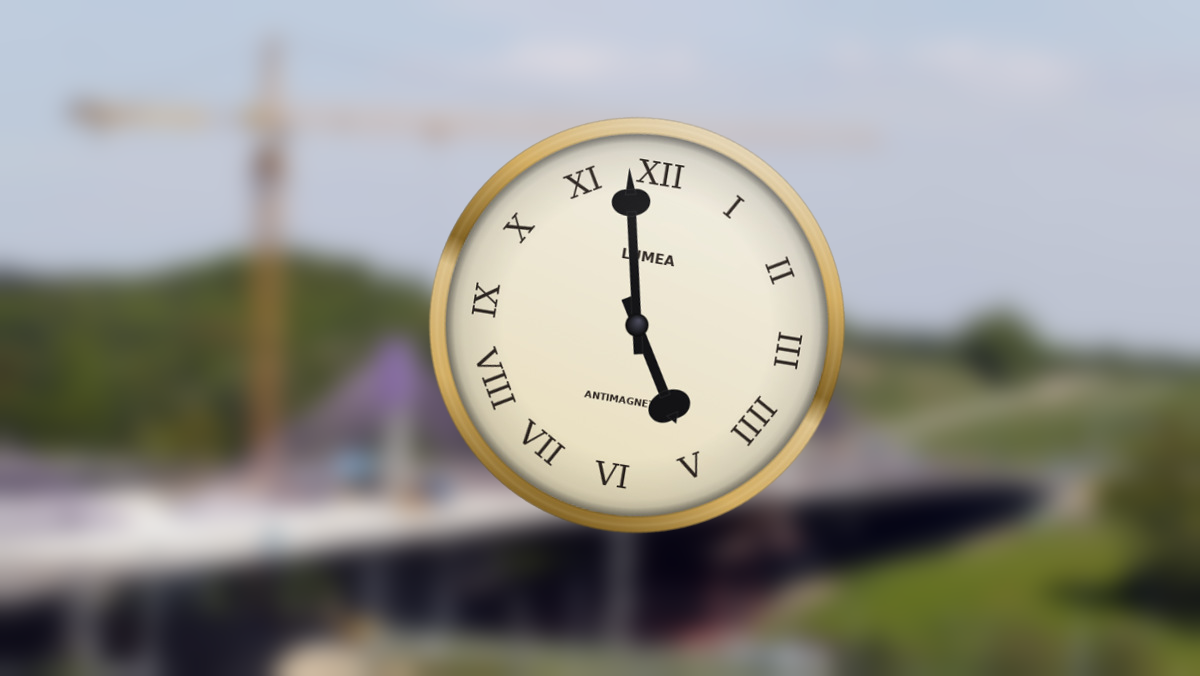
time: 4:58
